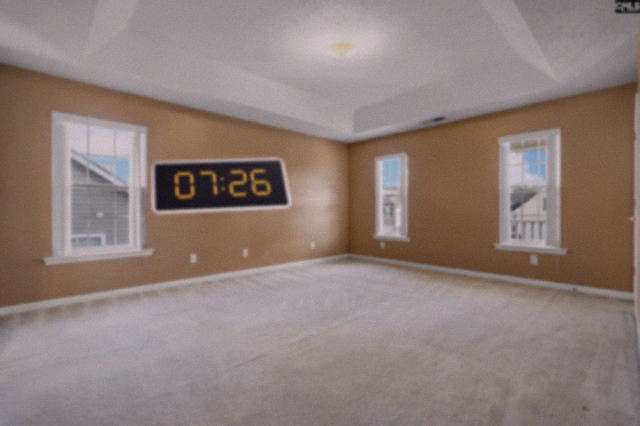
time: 7:26
